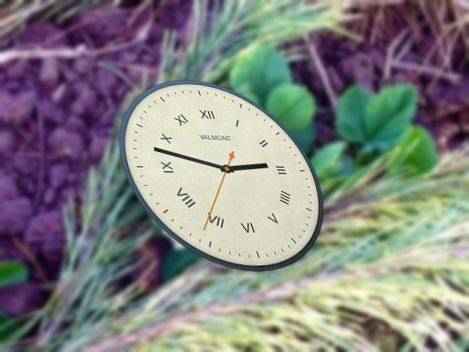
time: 2:47:36
